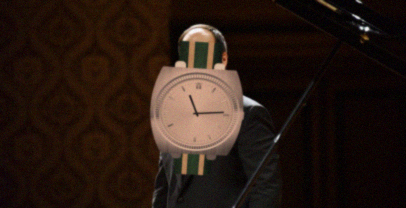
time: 11:14
